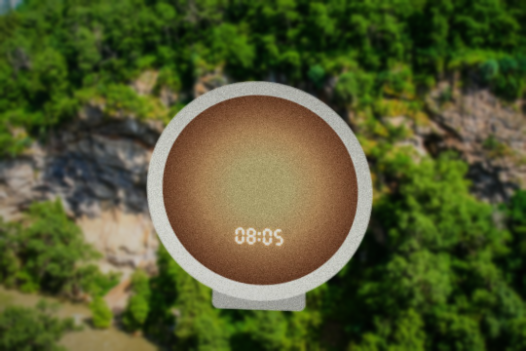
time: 8:05
